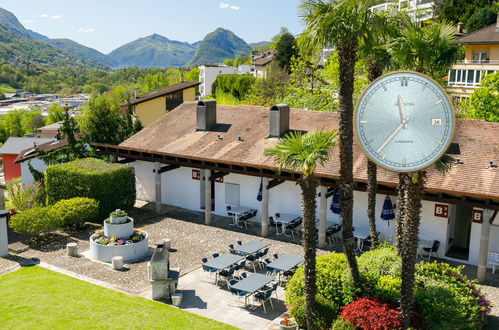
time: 11:37
